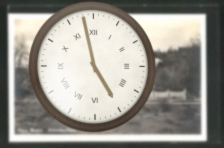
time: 4:58
